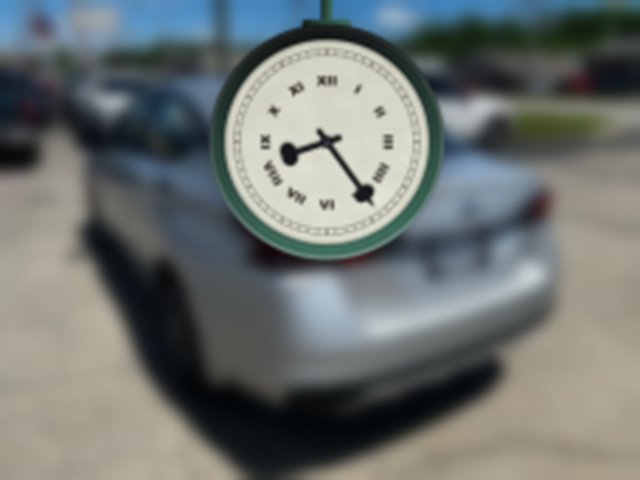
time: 8:24
